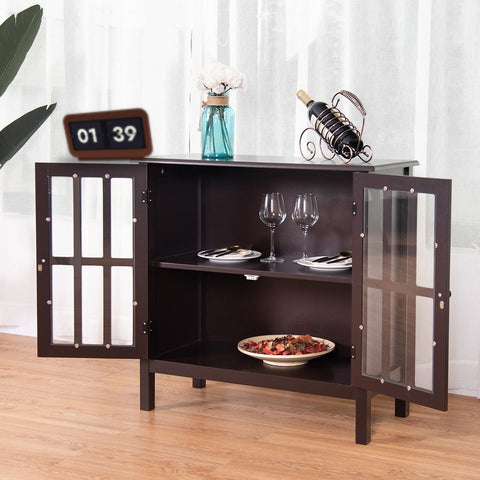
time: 1:39
